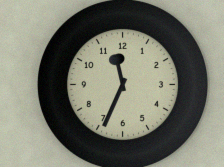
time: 11:34
